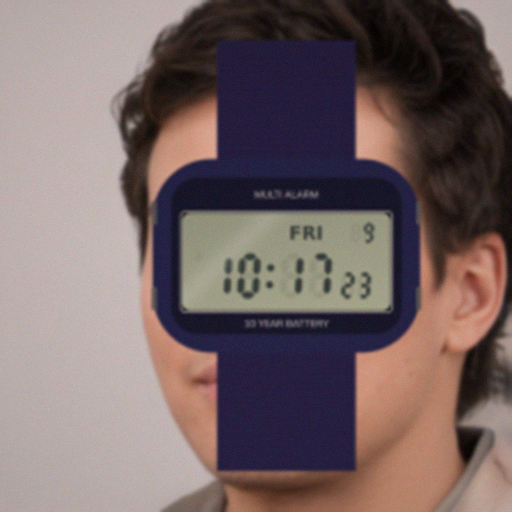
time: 10:17:23
